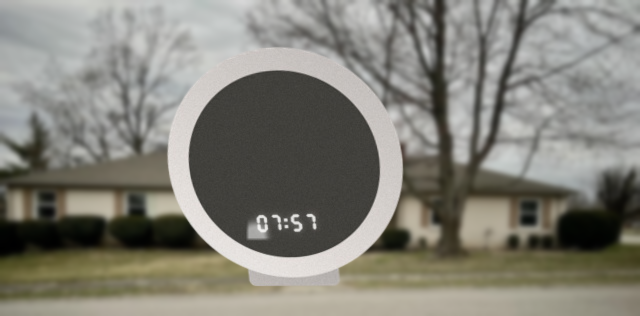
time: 7:57
